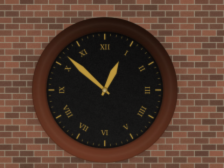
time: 12:52
